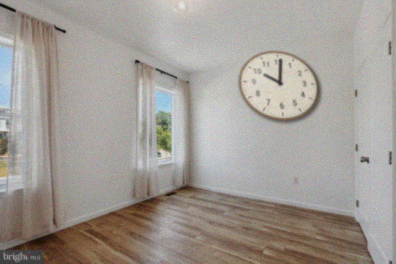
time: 10:01
